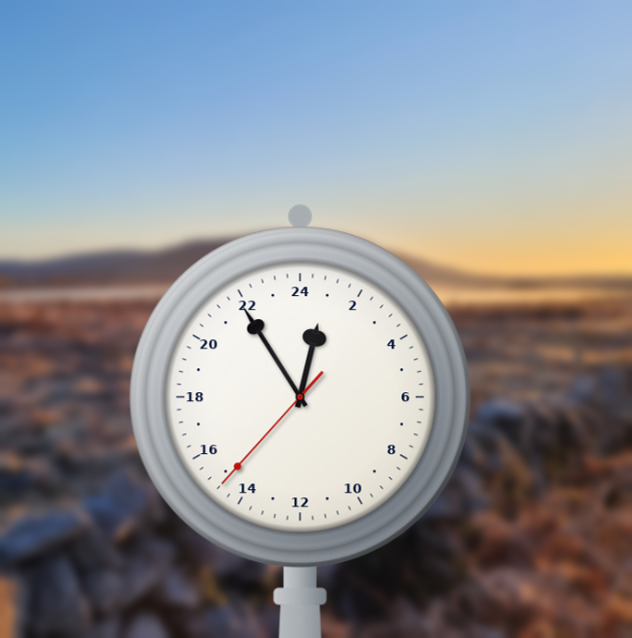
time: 0:54:37
